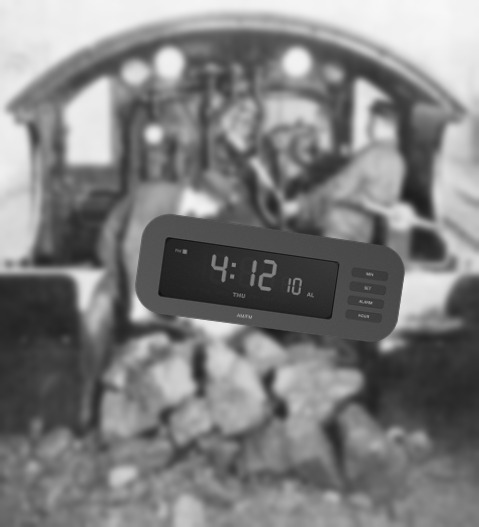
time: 4:12:10
